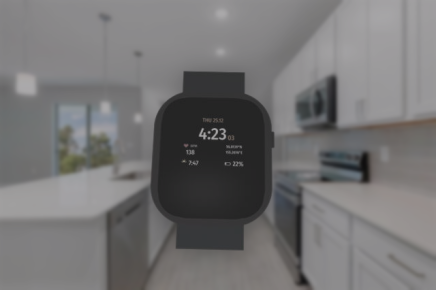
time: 4:23
